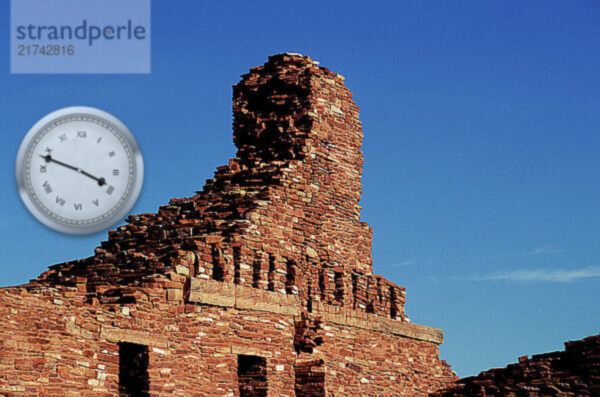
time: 3:48
